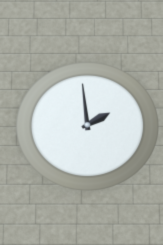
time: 1:59
